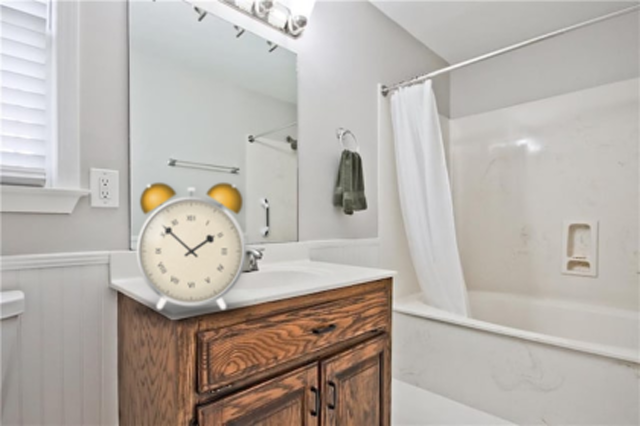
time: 1:52
